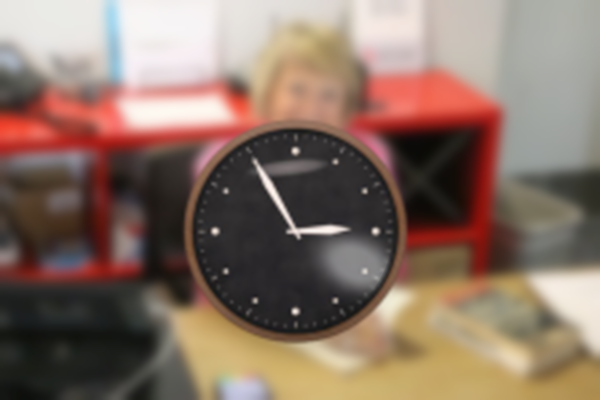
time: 2:55
